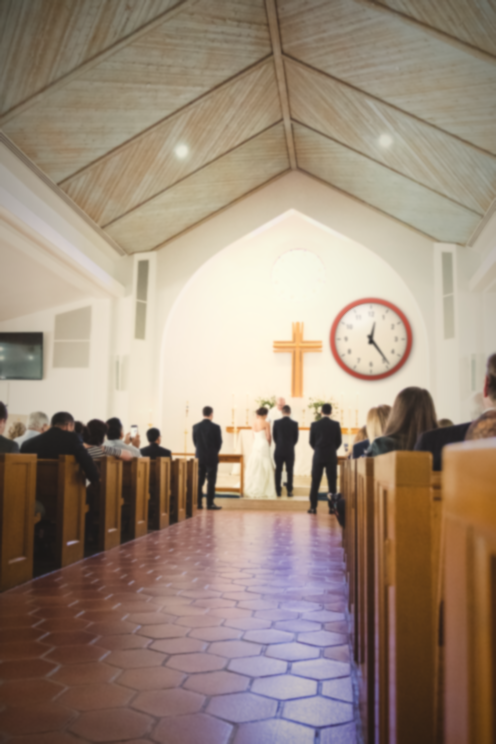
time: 12:24
